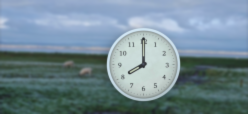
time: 8:00
